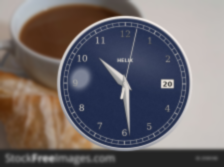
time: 10:29:02
